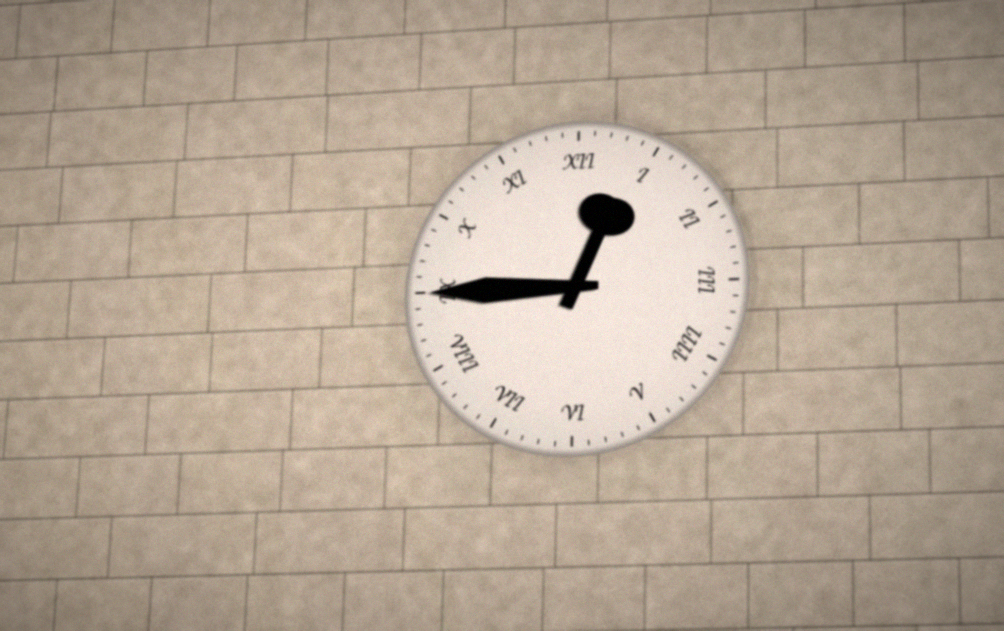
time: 12:45
